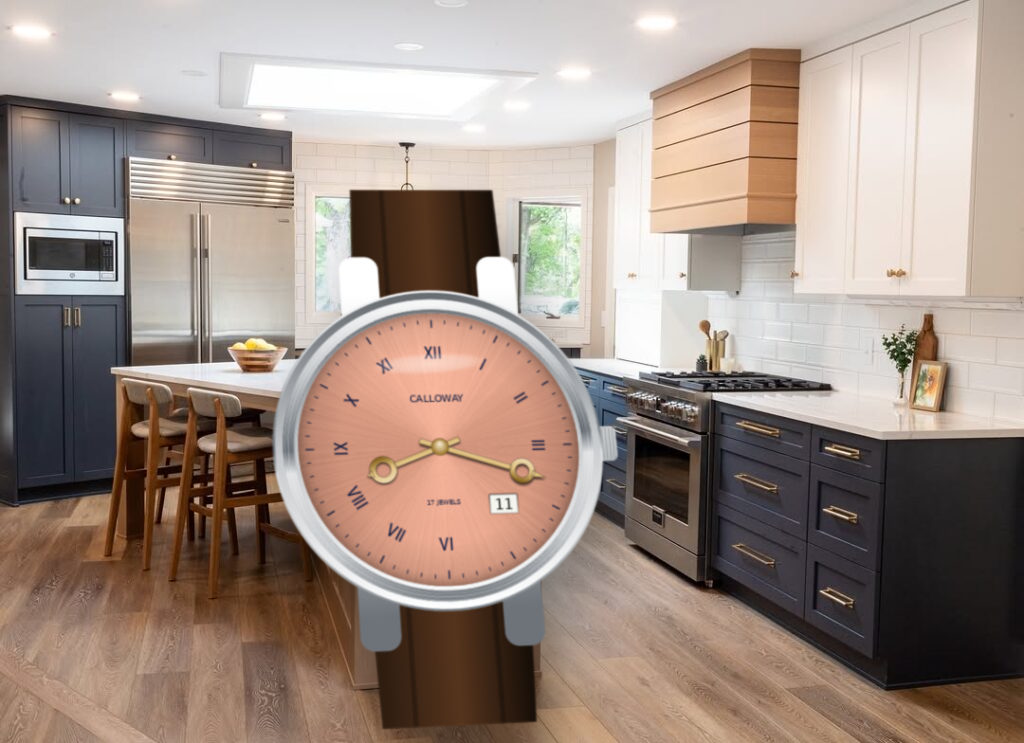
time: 8:18
